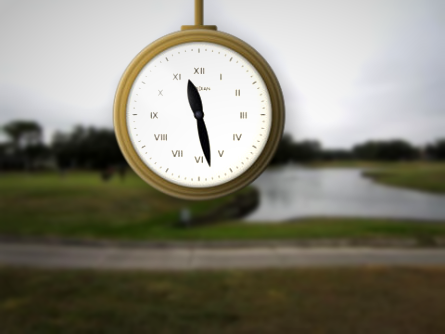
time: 11:28
